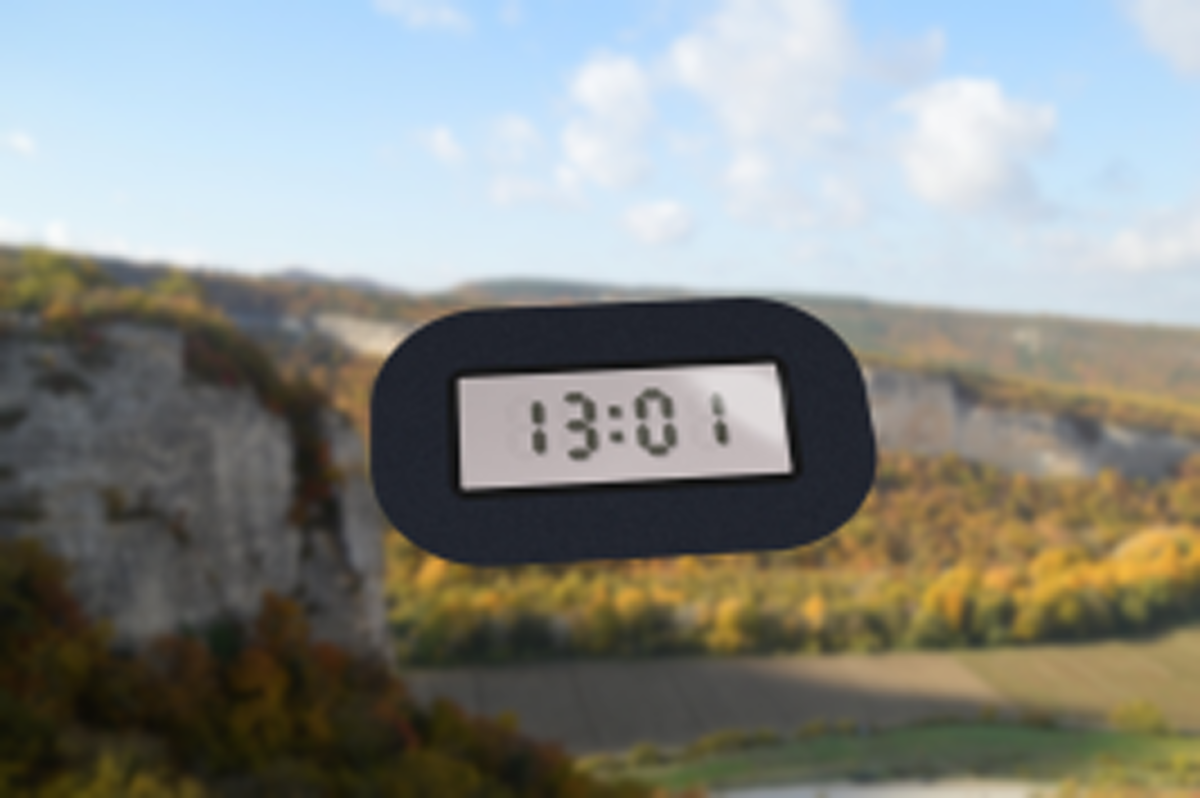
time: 13:01
